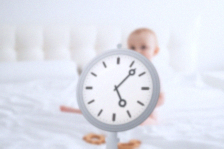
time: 5:07
